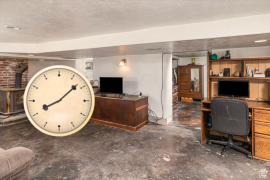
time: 8:08
